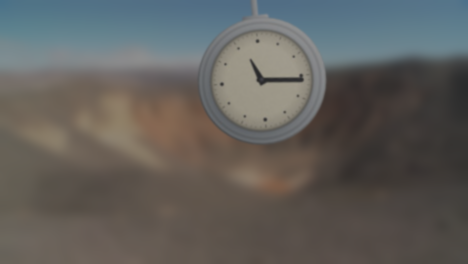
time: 11:16
